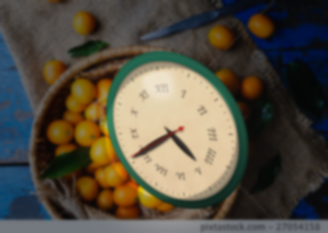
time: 4:40:41
